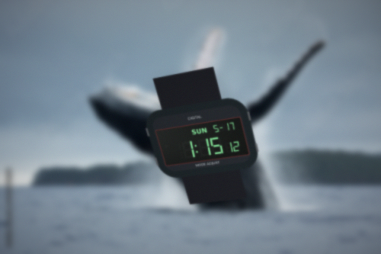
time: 1:15:12
